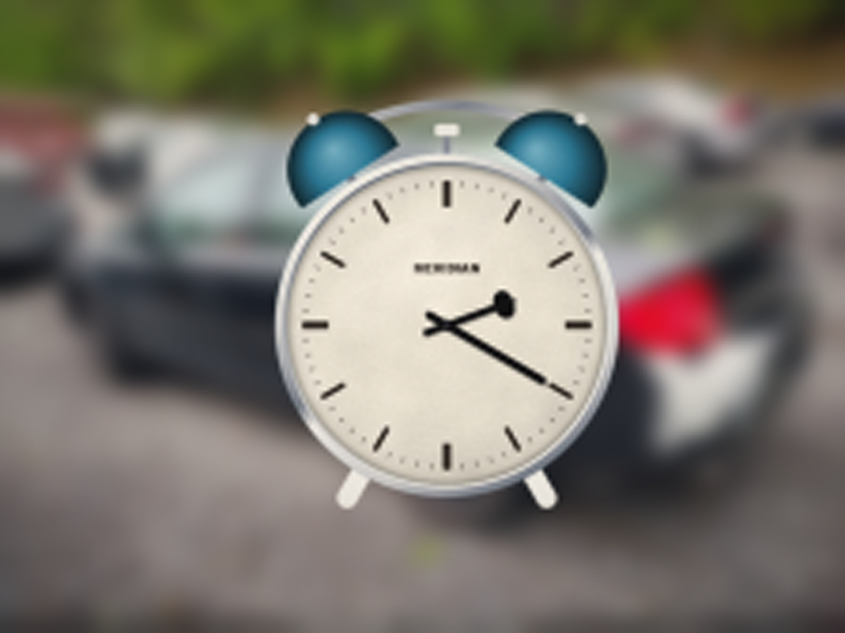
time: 2:20
